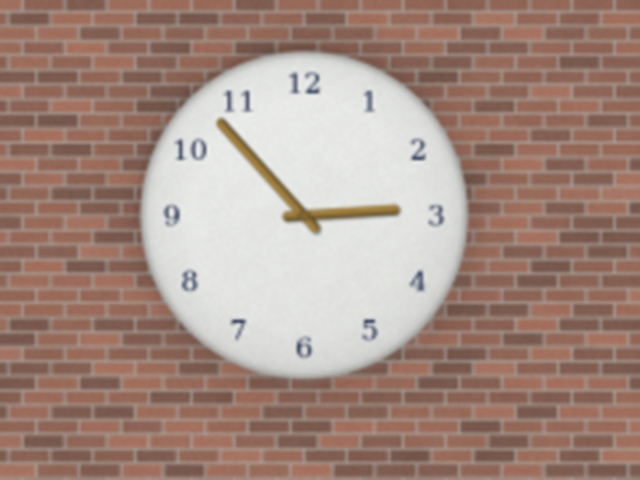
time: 2:53
